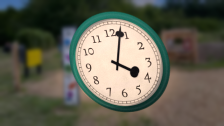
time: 4:03
